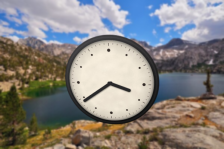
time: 3:39
